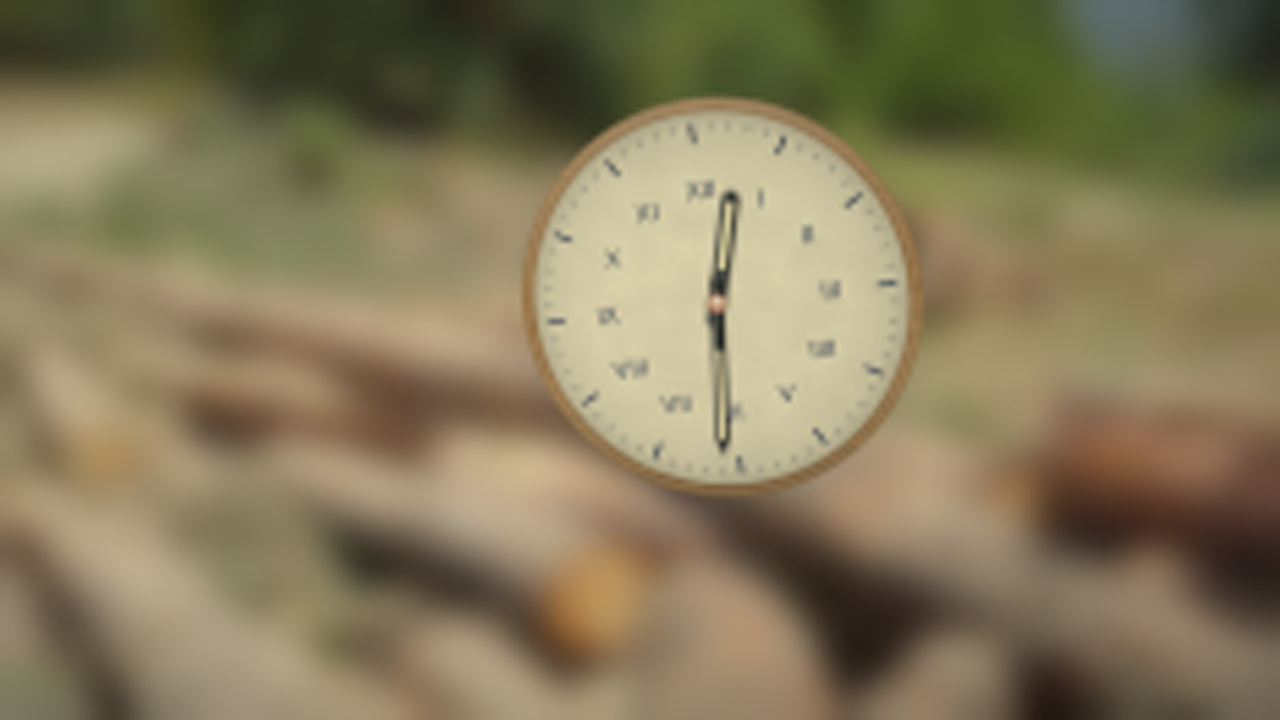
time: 12:31
